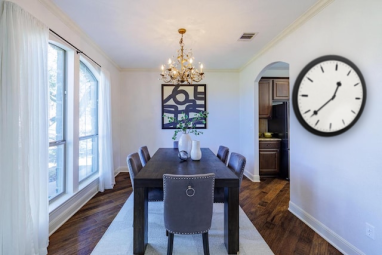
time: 12:38
